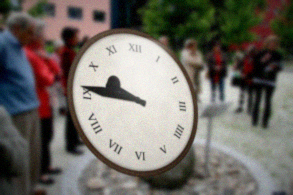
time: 9:46
